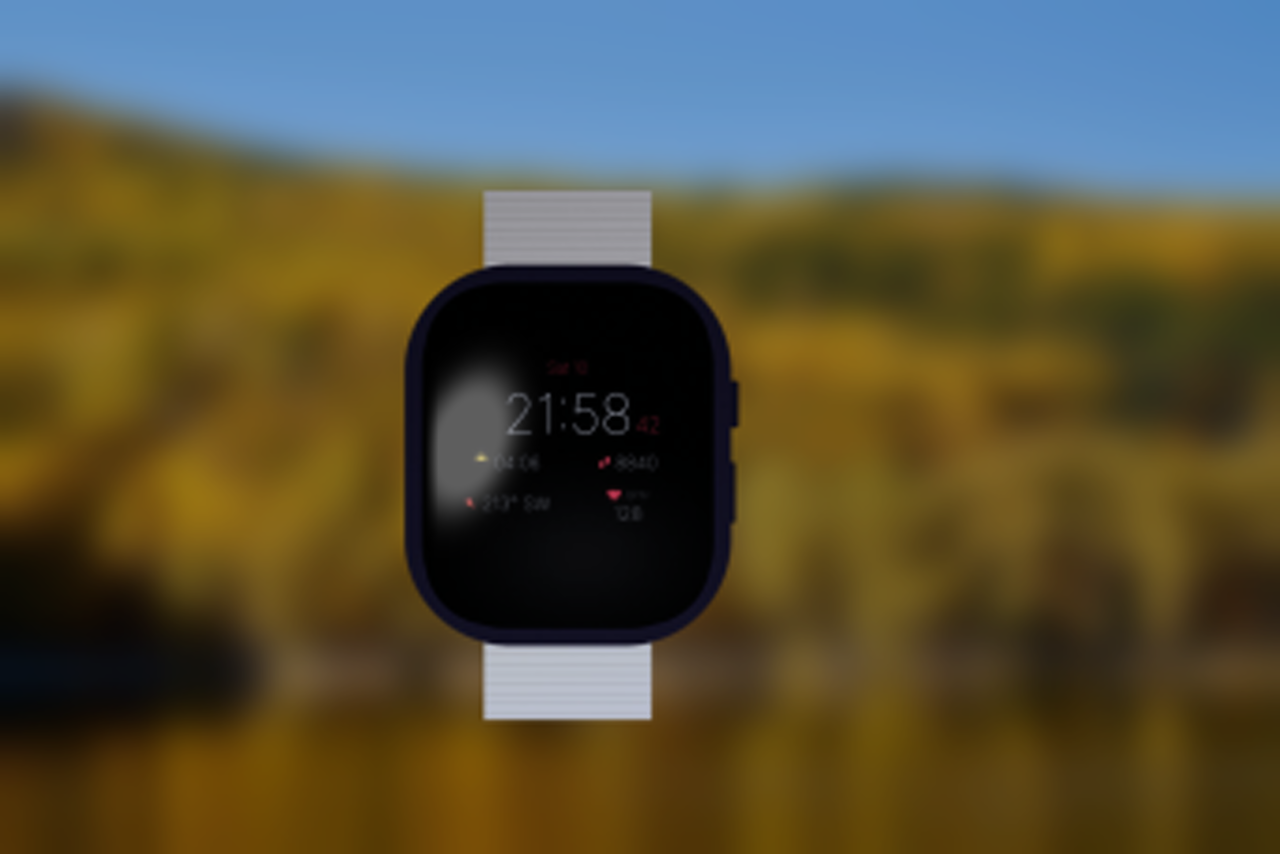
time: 21:58
